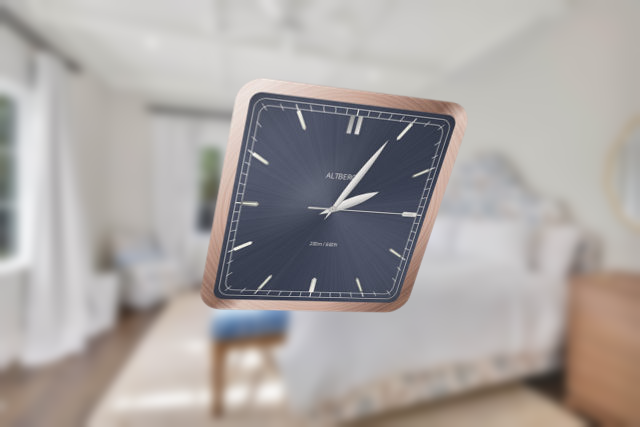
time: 2:04:15
